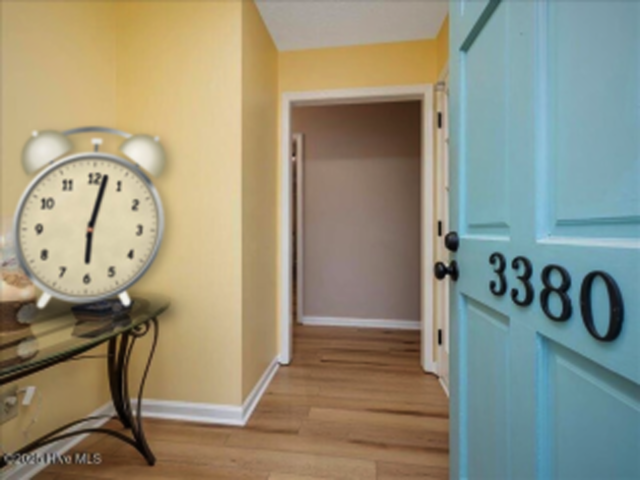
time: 6:02
